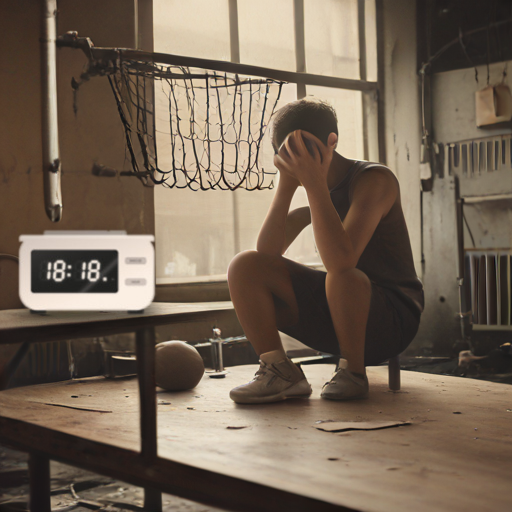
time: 18:18
